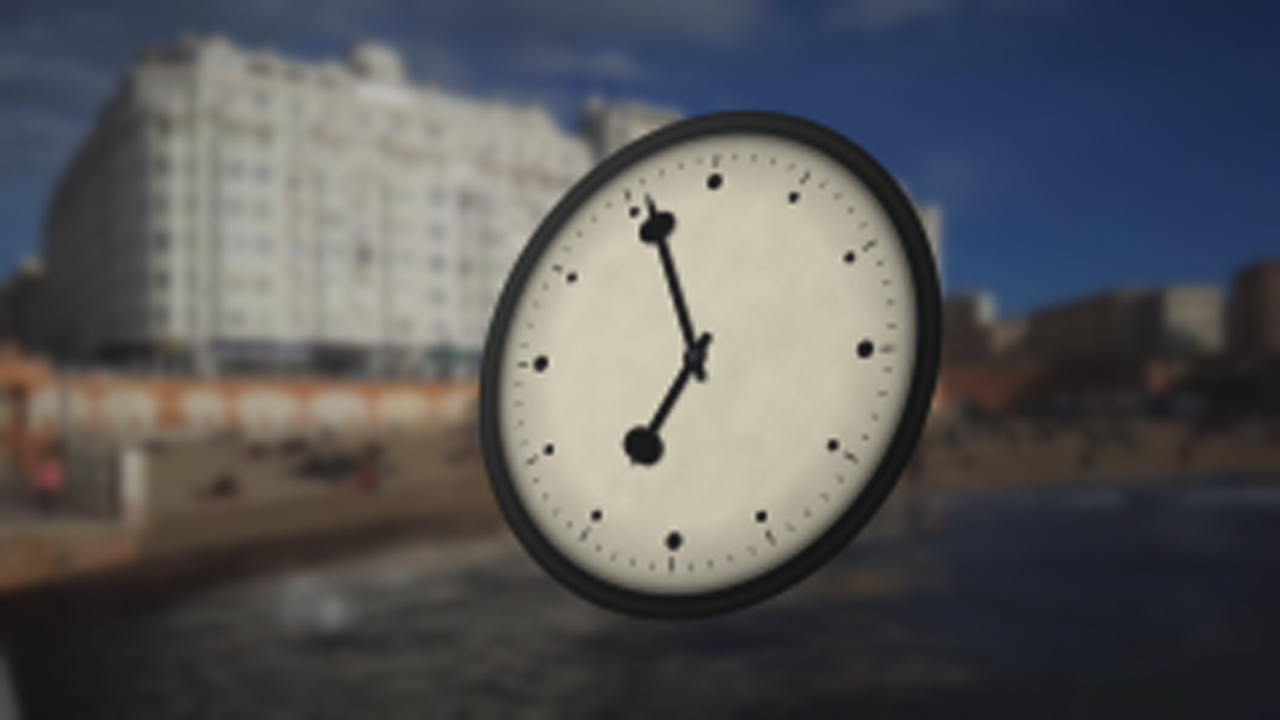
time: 6:56
